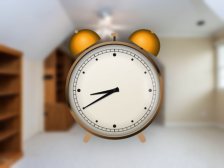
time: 8:40
